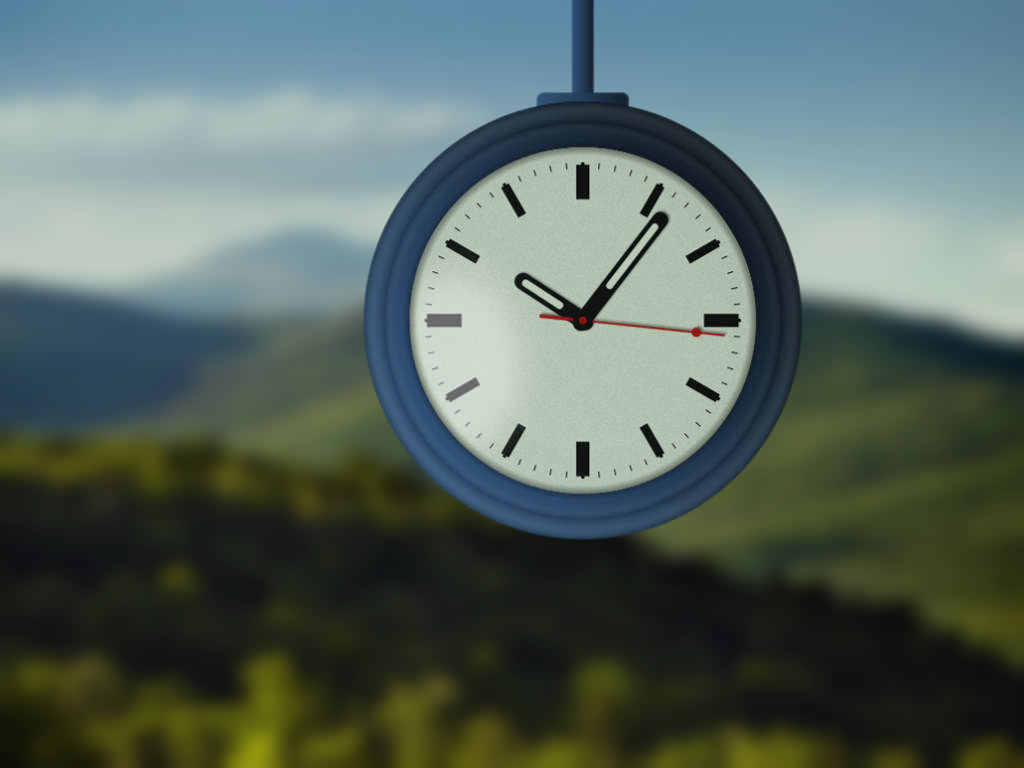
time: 10:06:16
